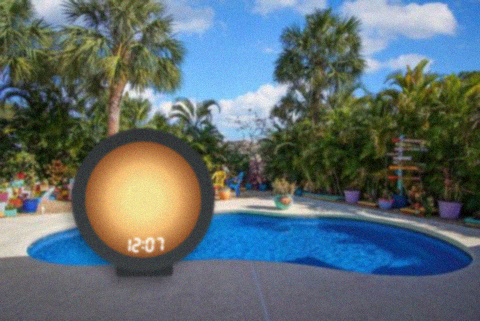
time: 12:07
